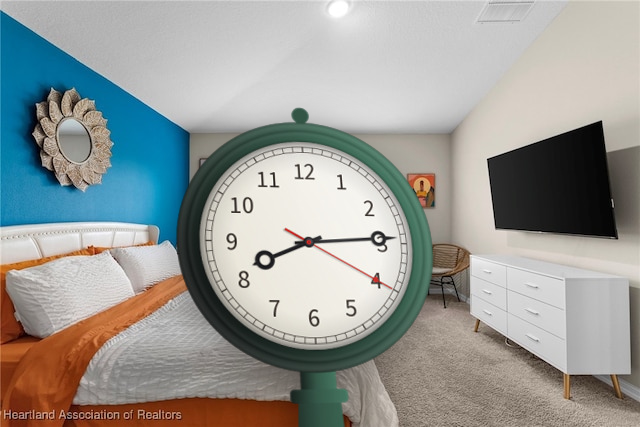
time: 8:14:20
